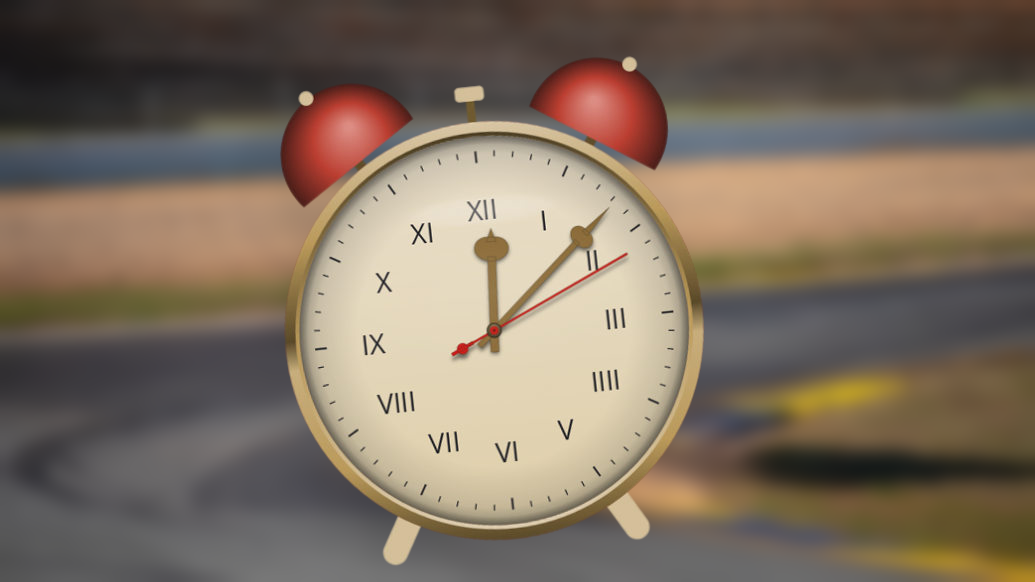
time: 12:08:11
